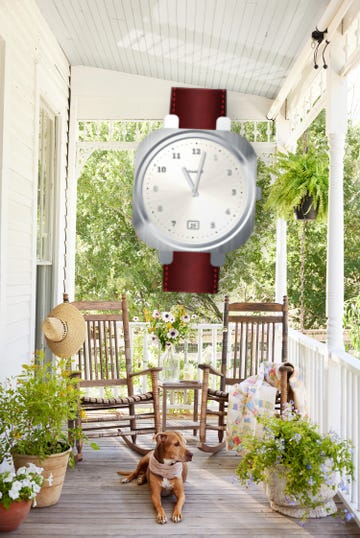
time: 11:02
